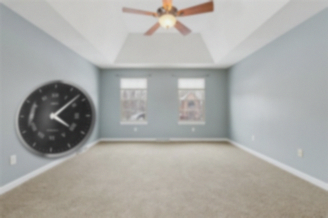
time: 4:08
